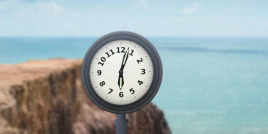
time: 6:03
